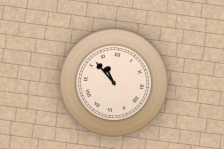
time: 10:52
